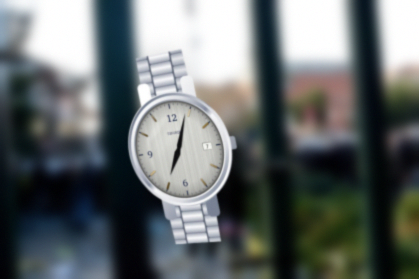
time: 7:04
